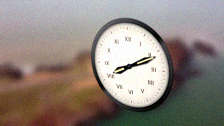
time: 8:11
